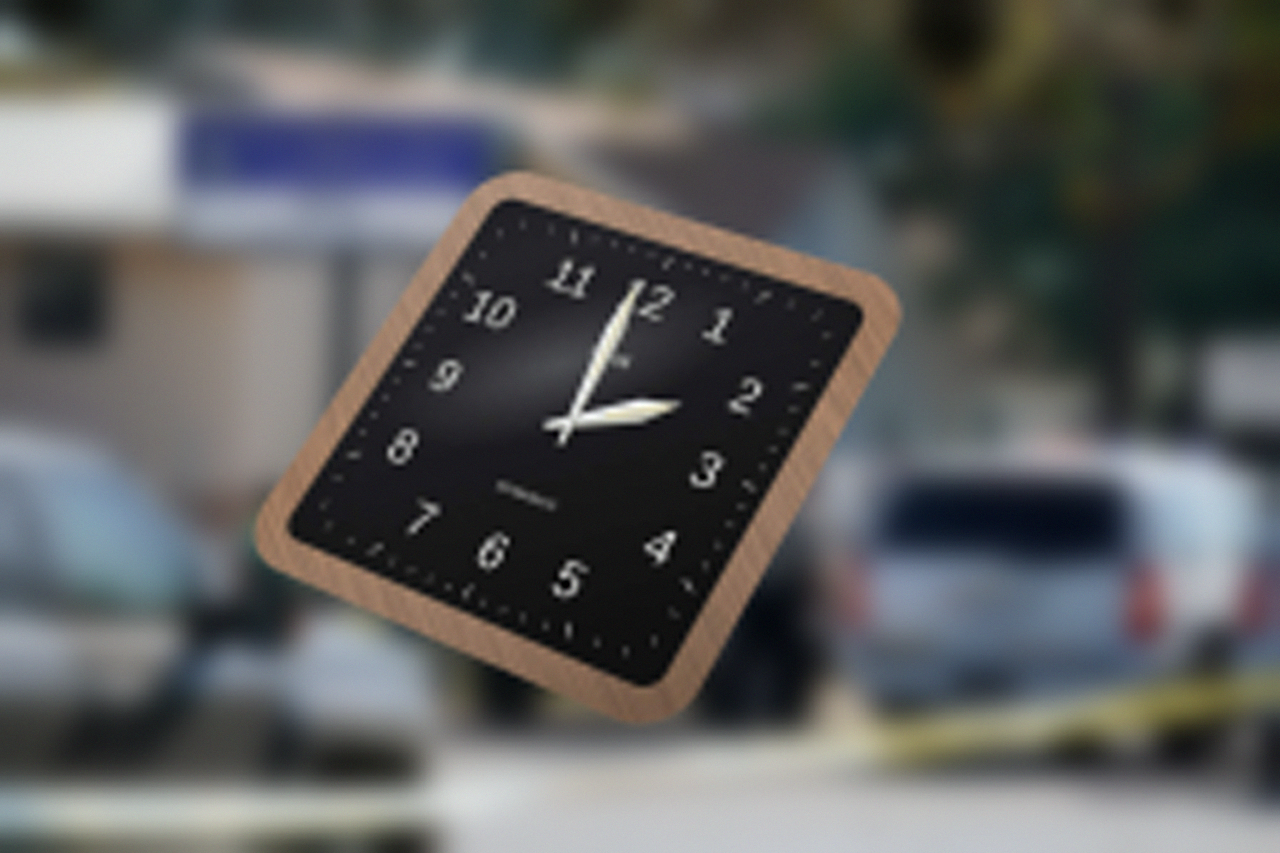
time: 1:59
